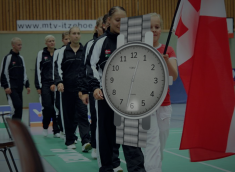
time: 12:32
